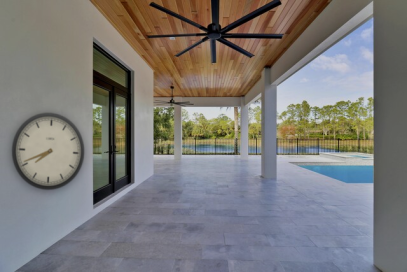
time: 7:41
